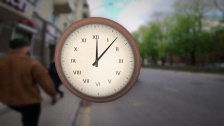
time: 12:07
